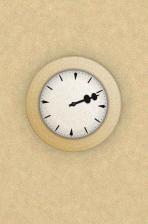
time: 2:11
